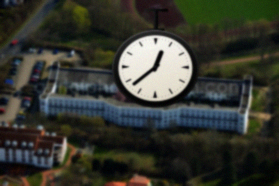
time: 12:38
